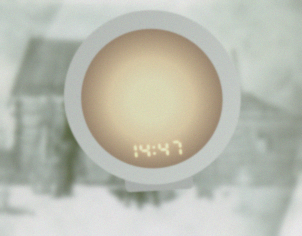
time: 14:47
